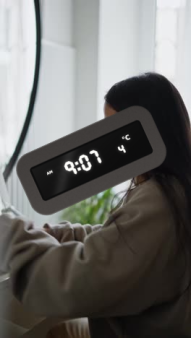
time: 9:07
